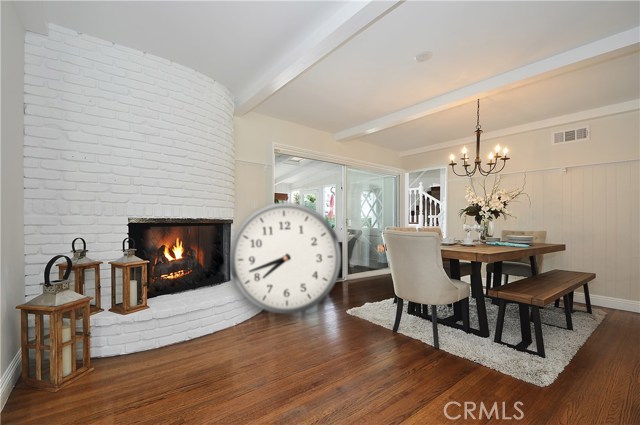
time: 7:42
